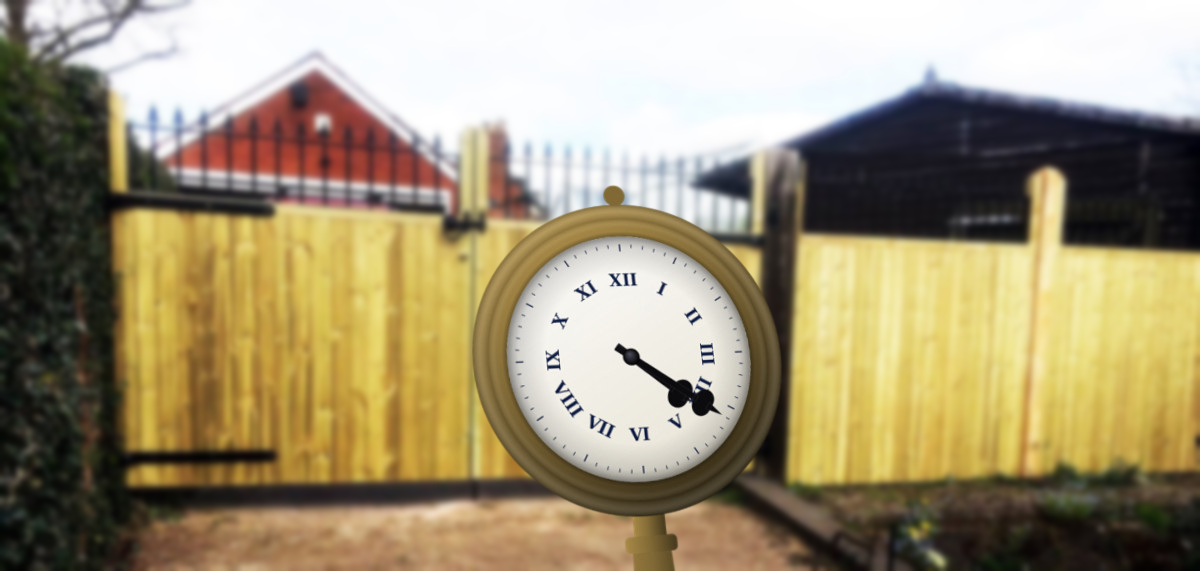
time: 4:21
